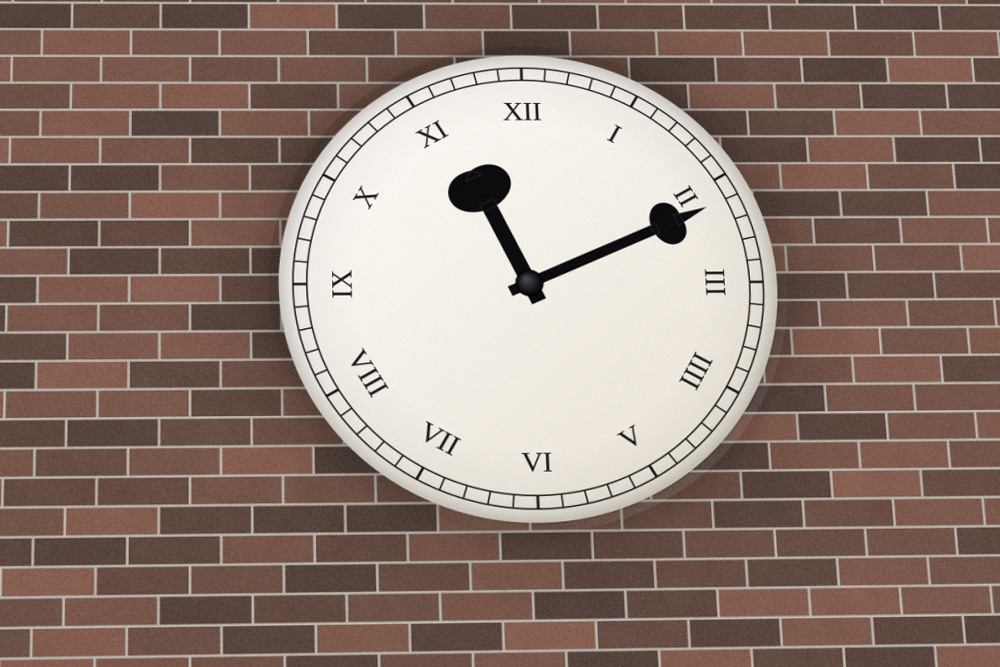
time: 11:11
